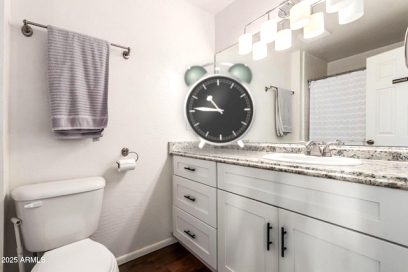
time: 10:46
